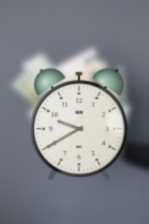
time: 9:40
